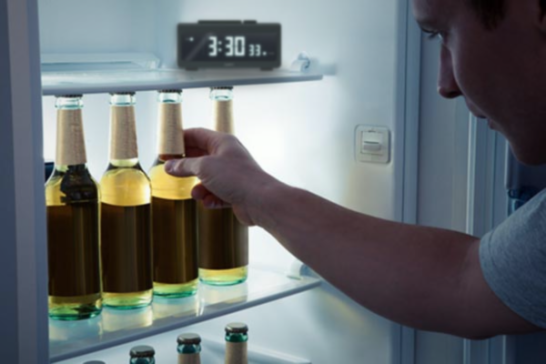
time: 3:30
